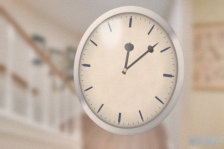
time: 12:08
